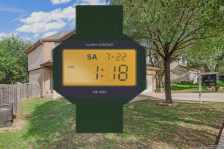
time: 1:18
